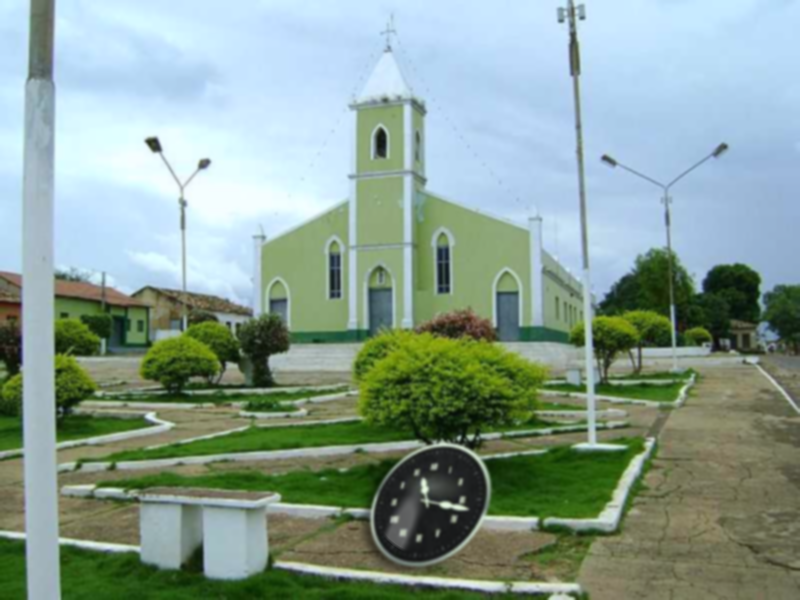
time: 11:17
